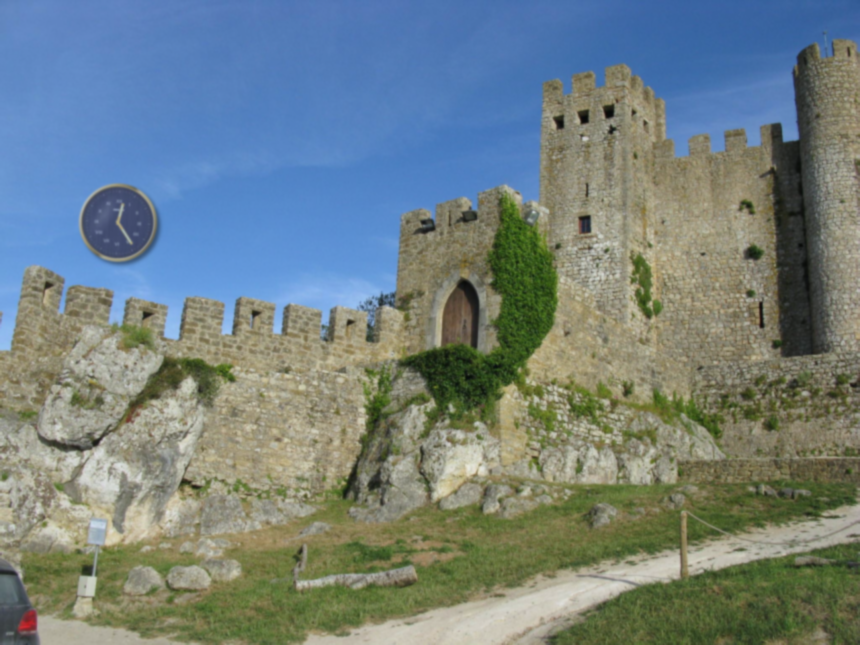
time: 12:24
